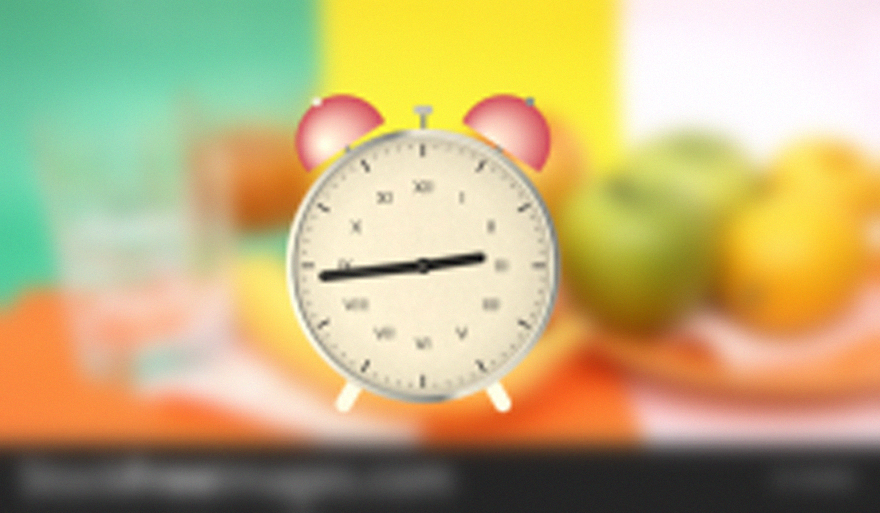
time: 2:44
